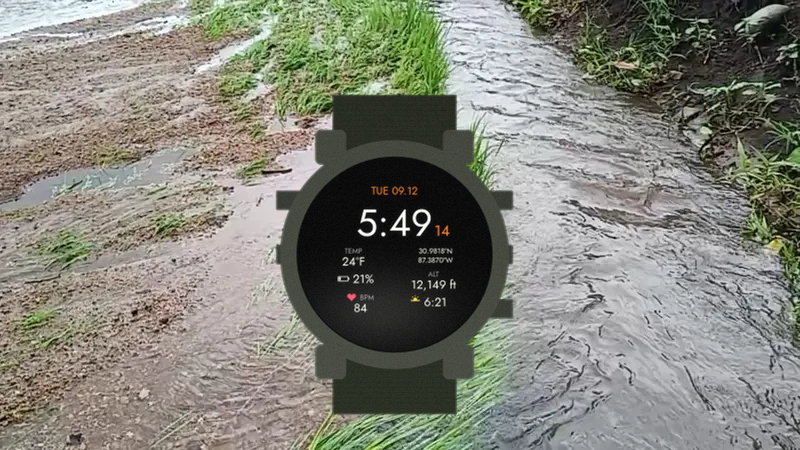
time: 5:49:14
